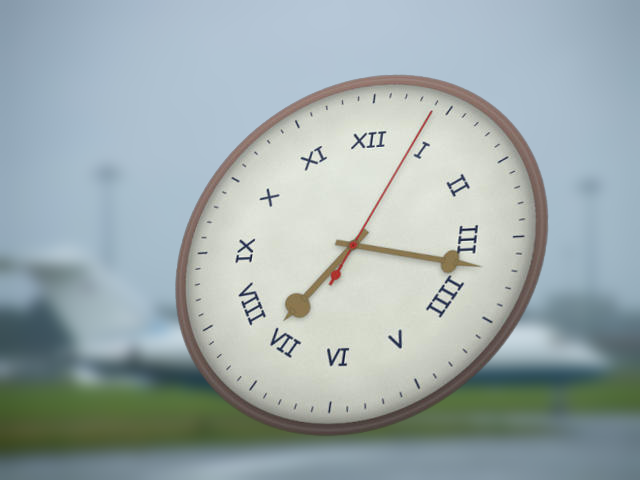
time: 7:17:04
